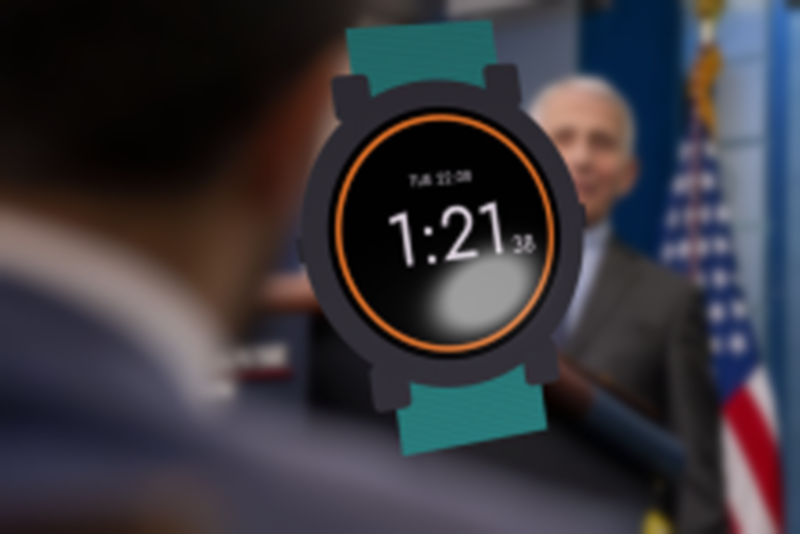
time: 1:21
